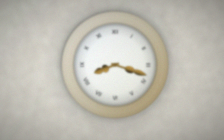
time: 8:18
